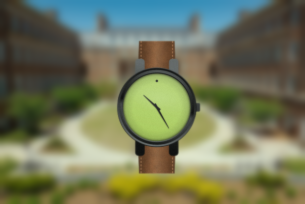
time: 10:25
